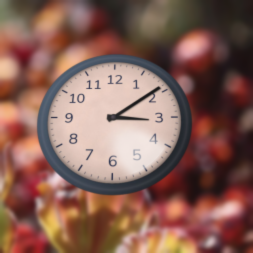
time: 3:09
